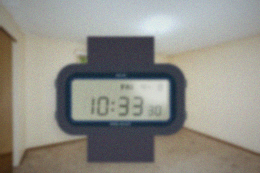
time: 10:33
